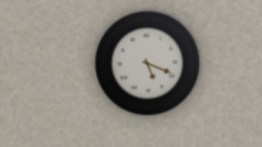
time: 5:19
